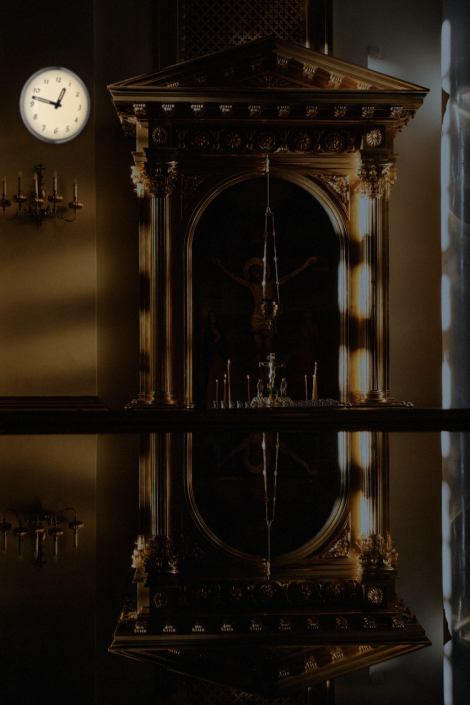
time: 12:47
